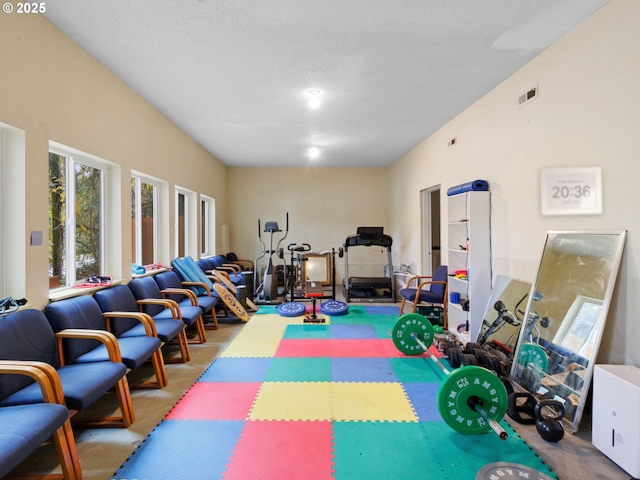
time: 20:36
